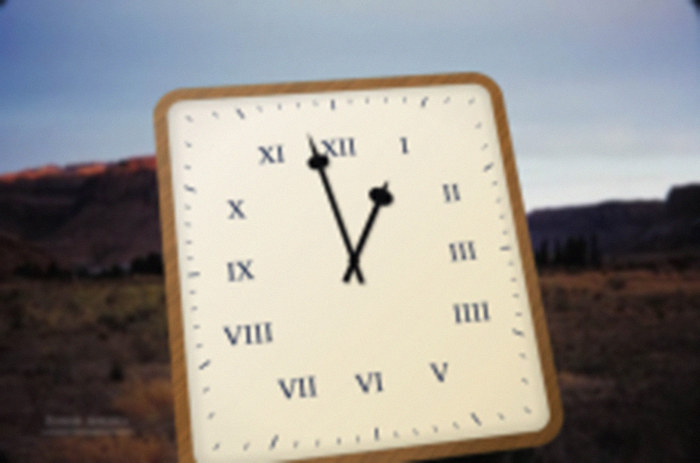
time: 12:58
